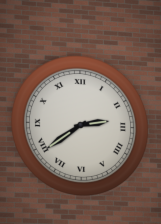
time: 2:39
